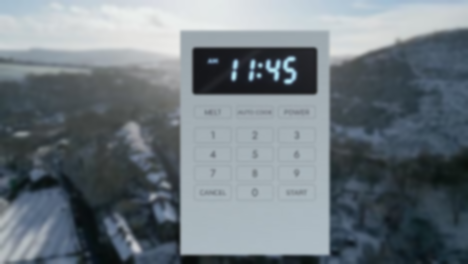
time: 11:45
